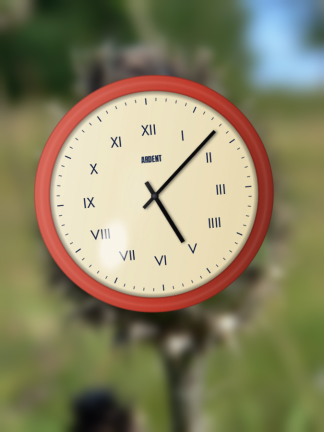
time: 5:08
